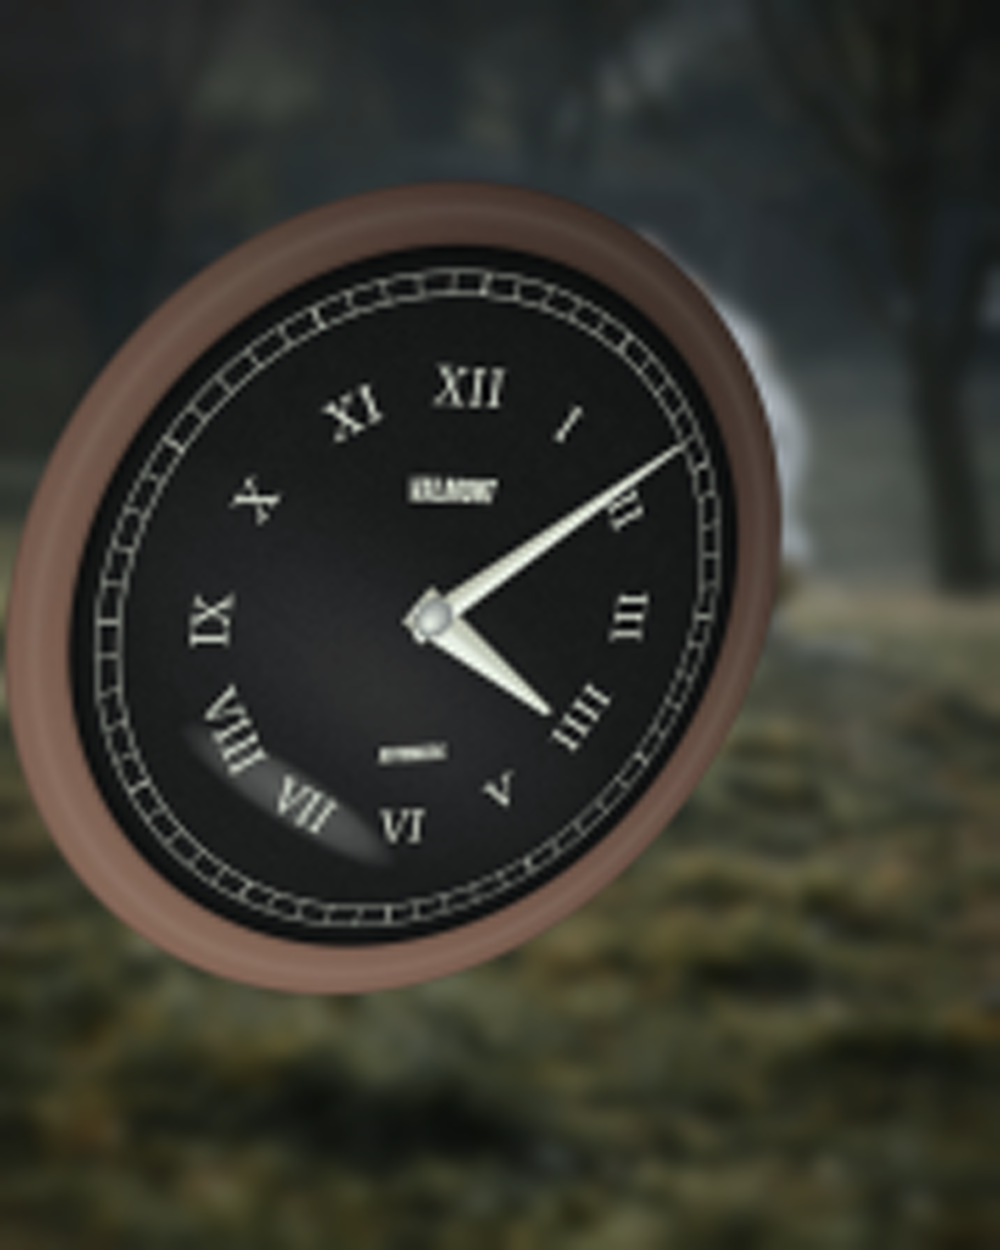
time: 4:09
